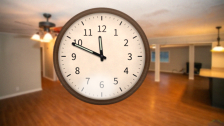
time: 11:49
